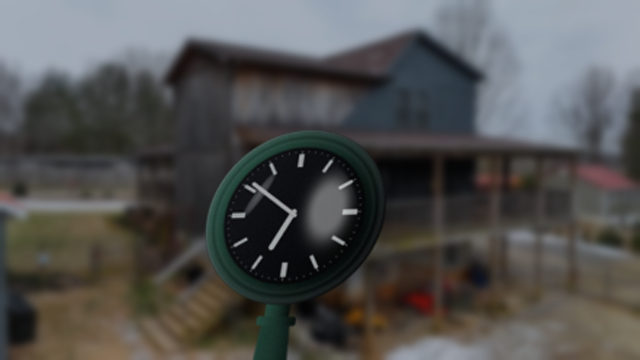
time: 6:51
